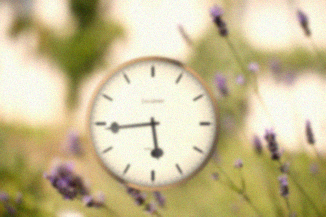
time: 5:44
